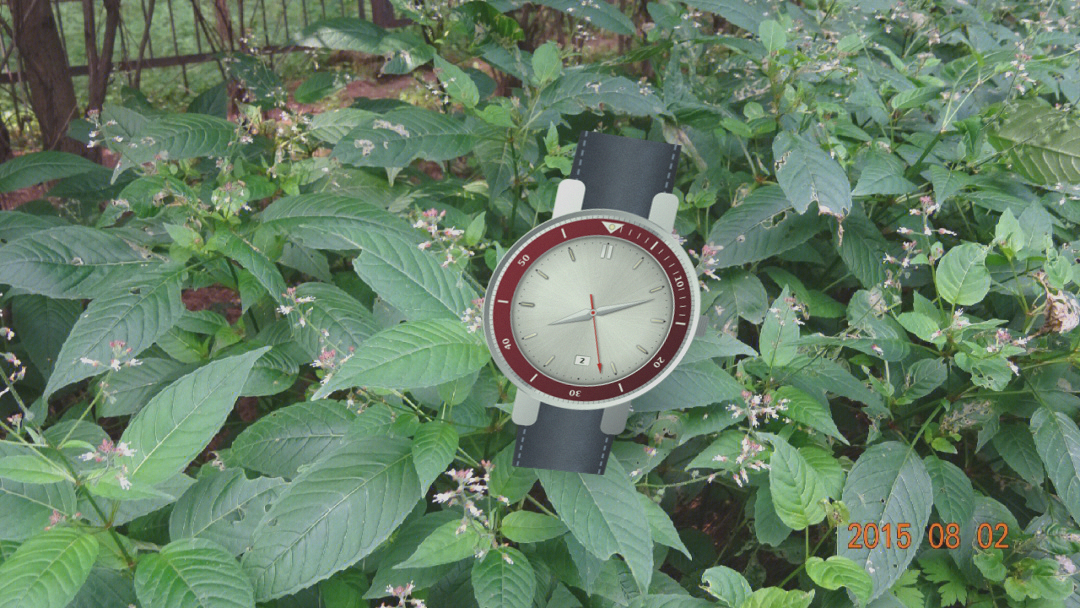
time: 8:11:27
